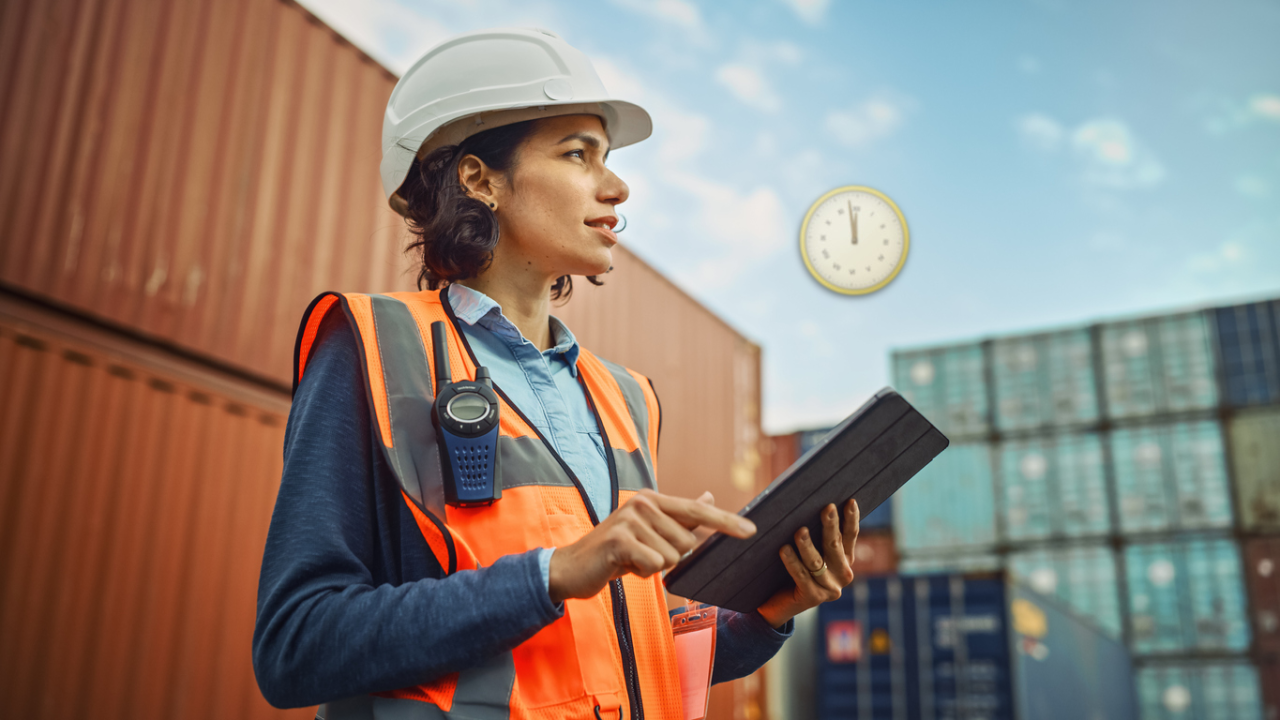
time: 11:58
